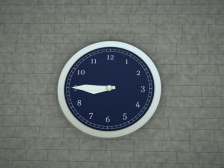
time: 8:45
